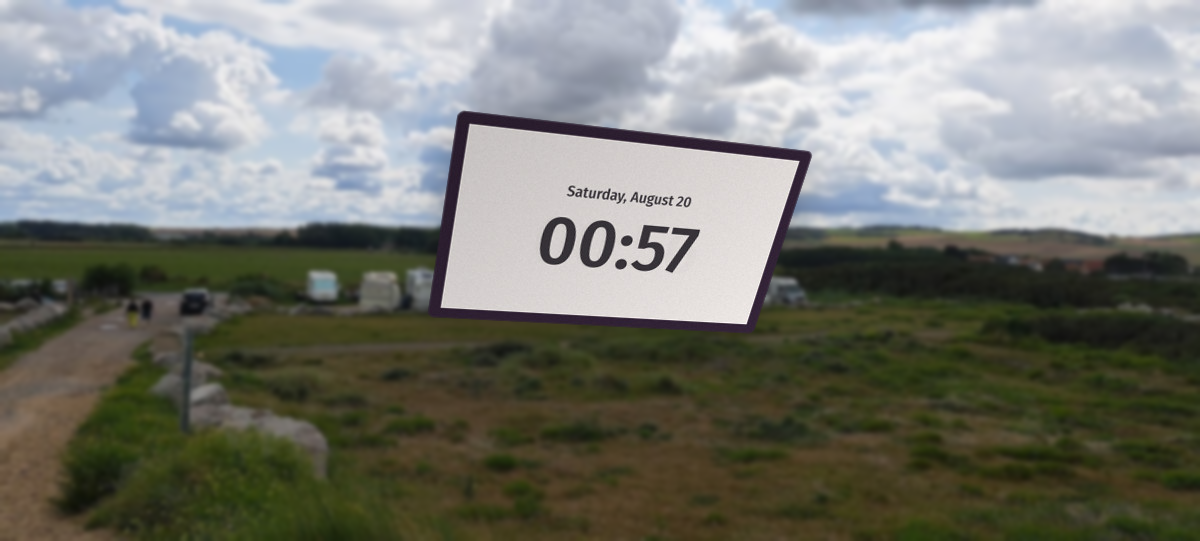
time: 0:57
